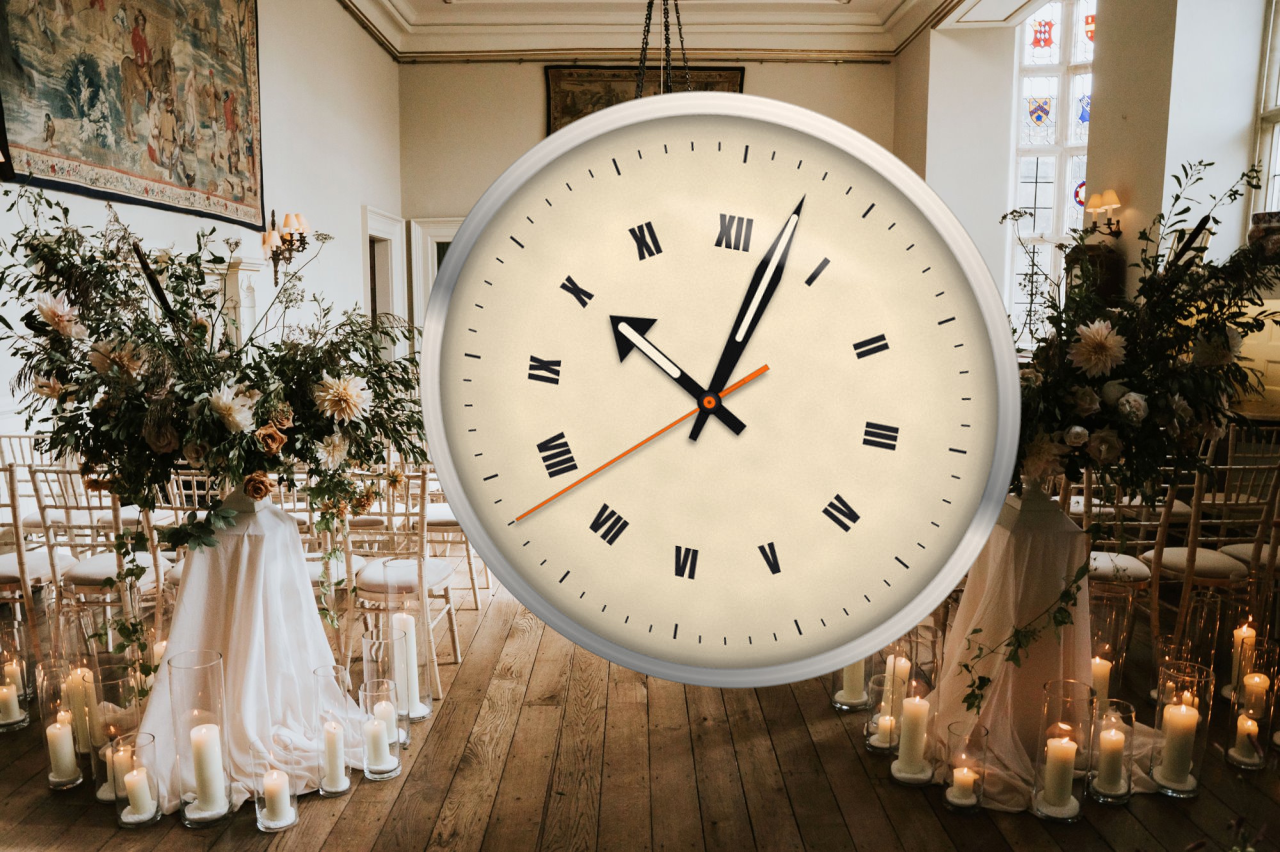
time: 10:02:38
